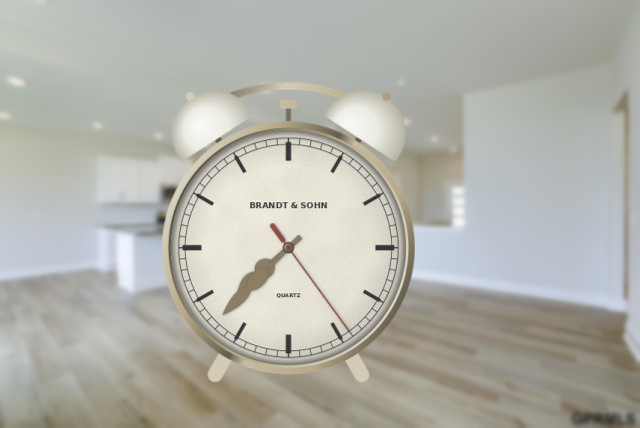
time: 7:37:24
